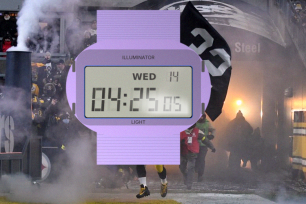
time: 4:25:05
